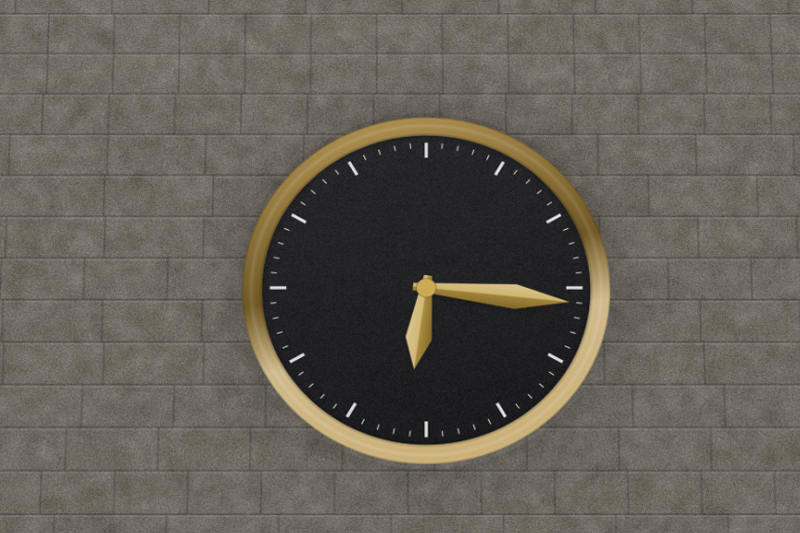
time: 6:16
